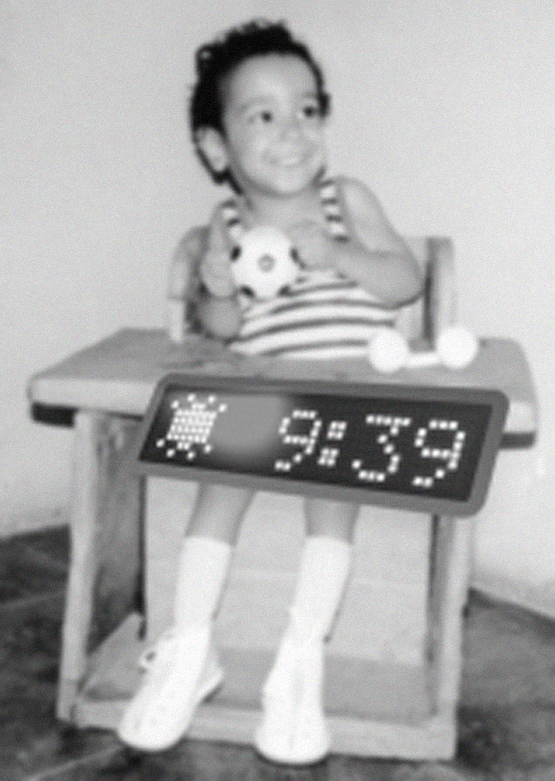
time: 9:39
